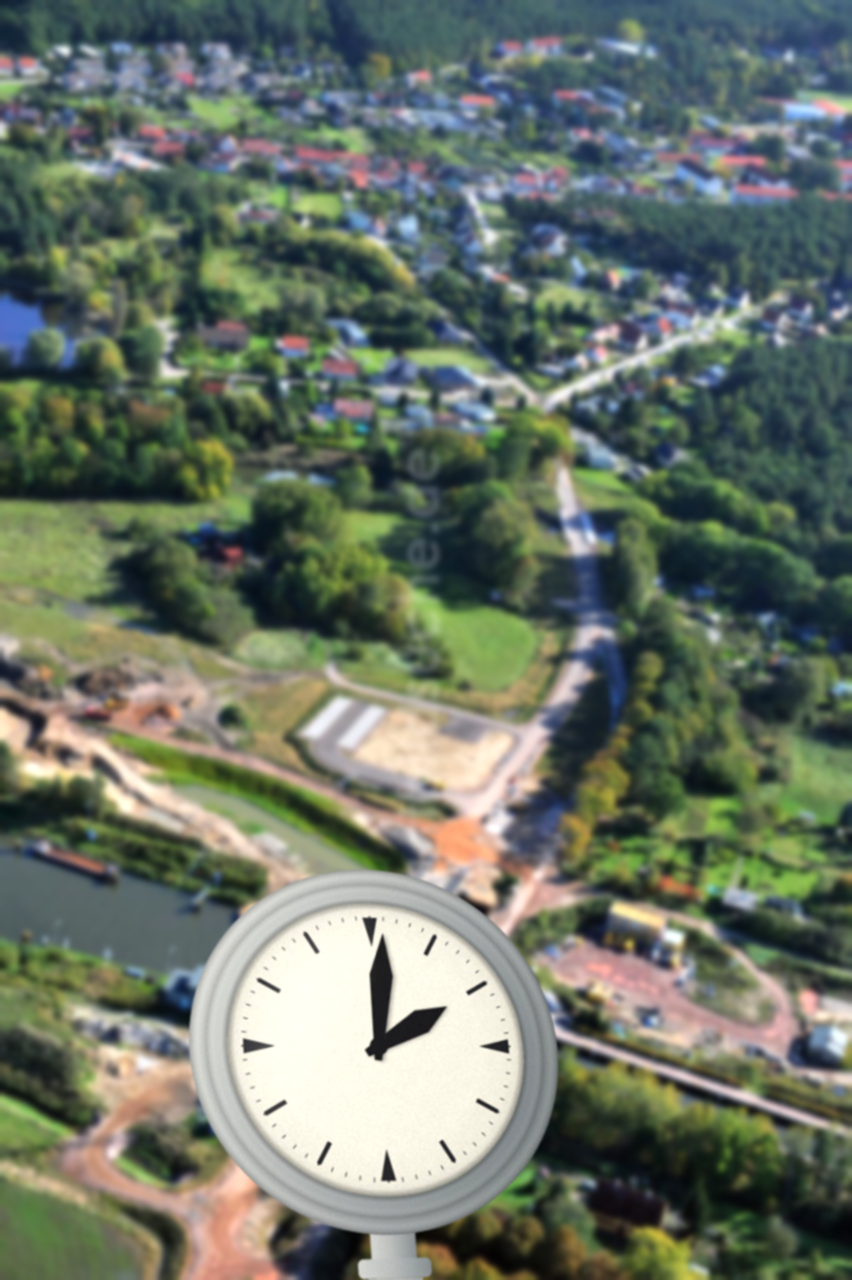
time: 2:01
